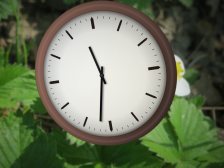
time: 11:32
